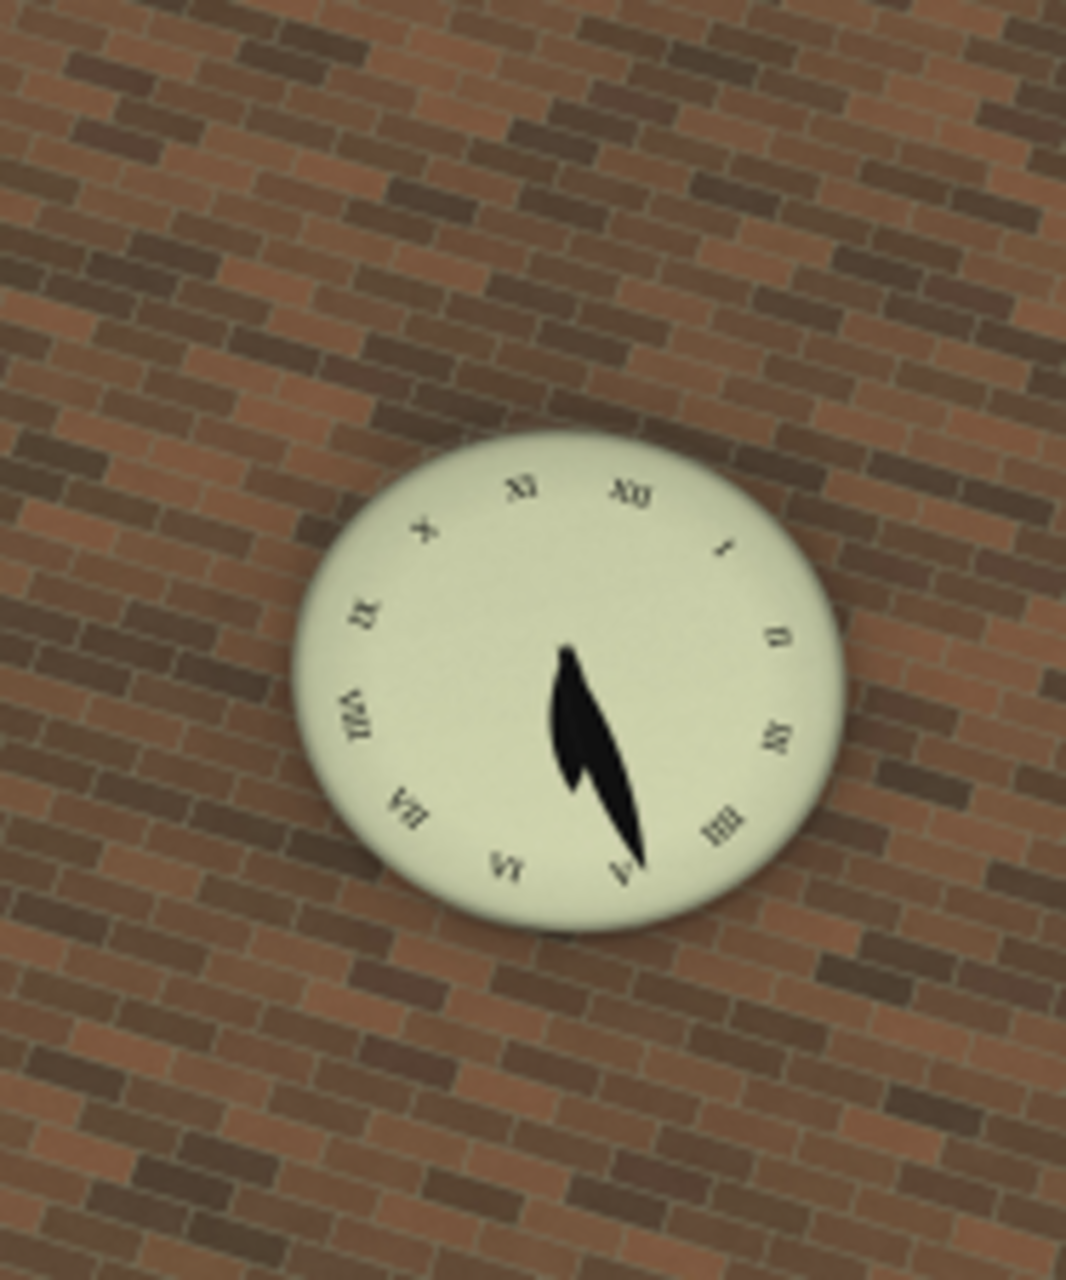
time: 5:24
